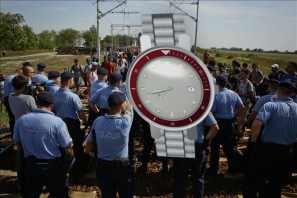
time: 7:43
